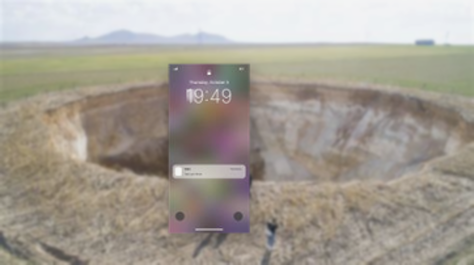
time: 19:49
